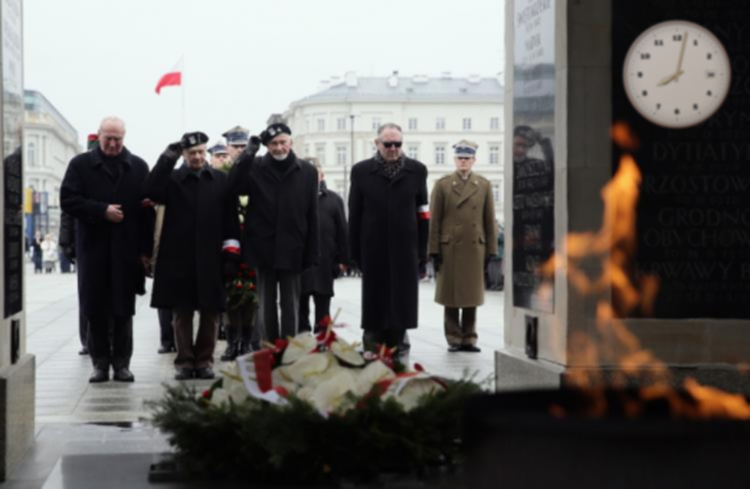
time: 8:02
